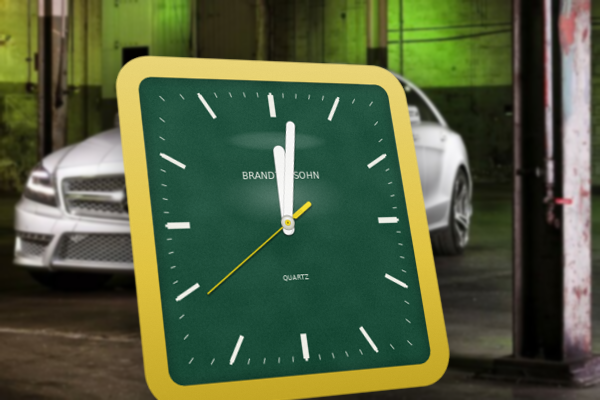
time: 12:01:39
